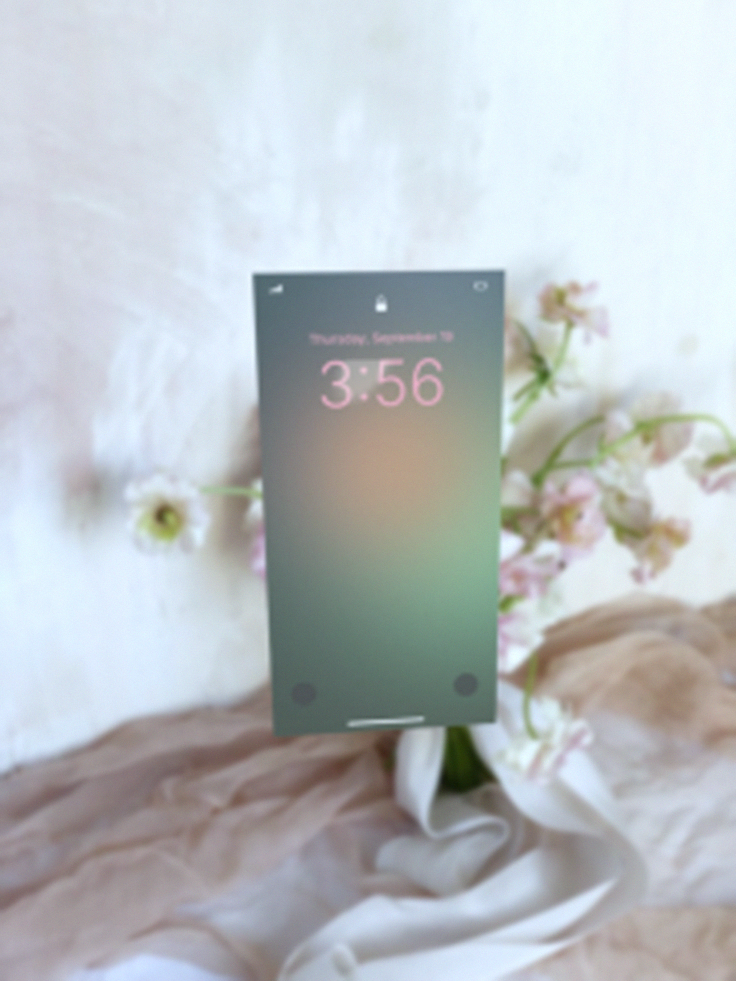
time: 3:56
